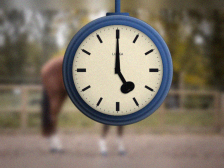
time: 5:00
